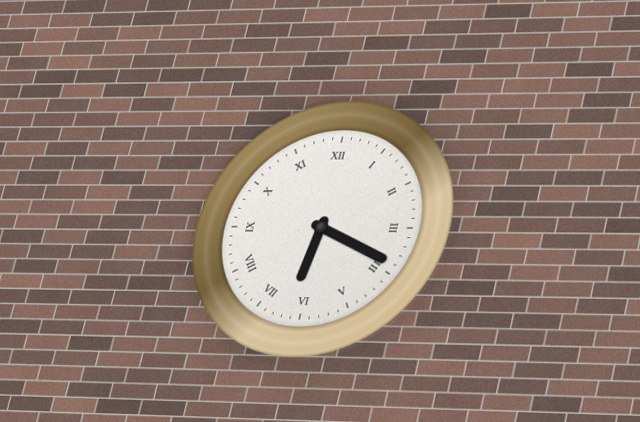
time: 6:19
